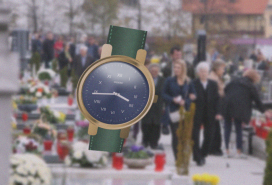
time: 3:44
